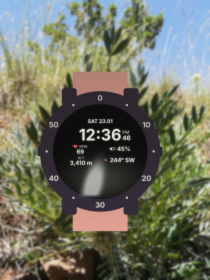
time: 12:36
